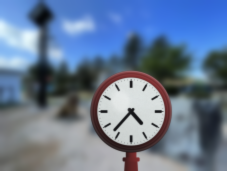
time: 4:37
